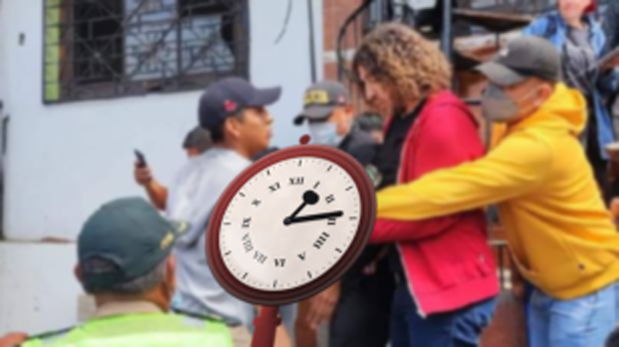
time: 1:14
